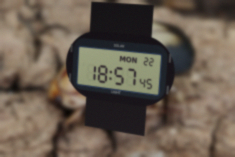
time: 18:57
